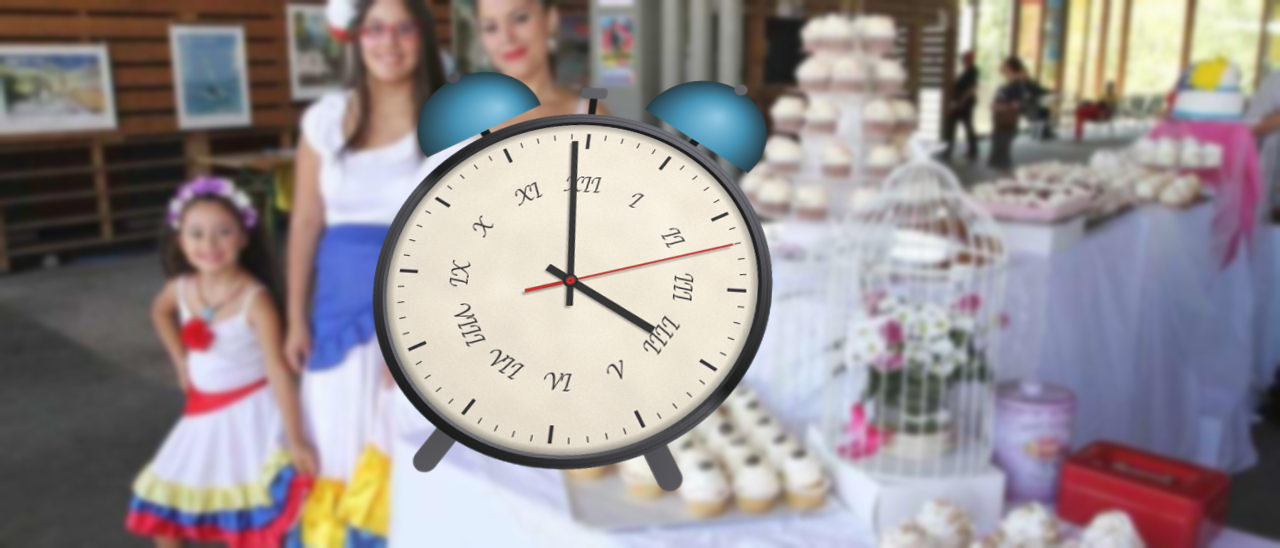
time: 3:59:12
